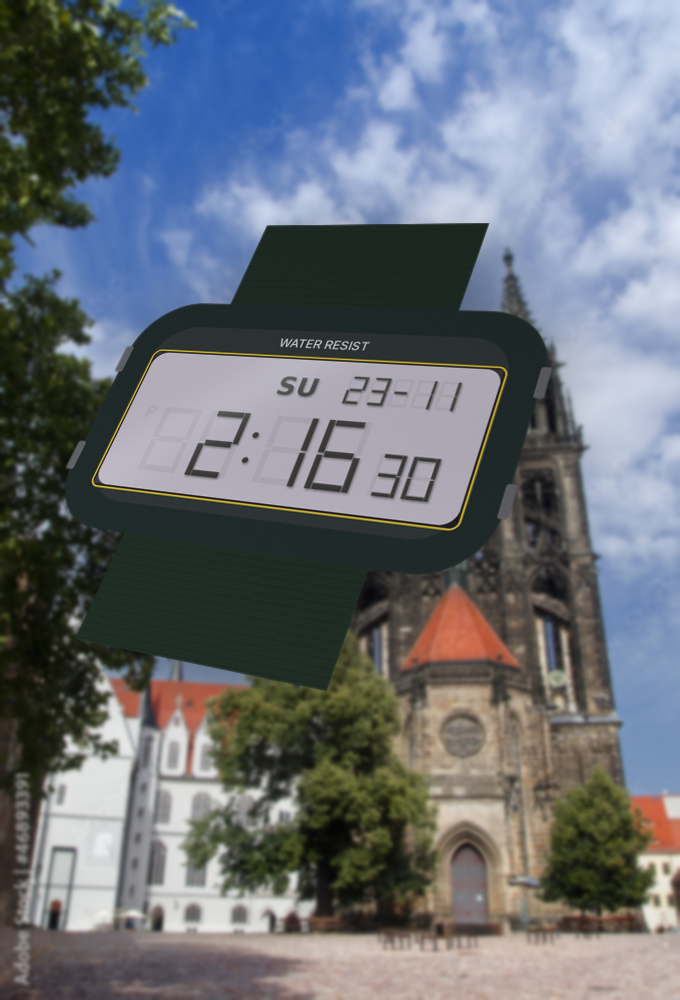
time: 2:16:30
